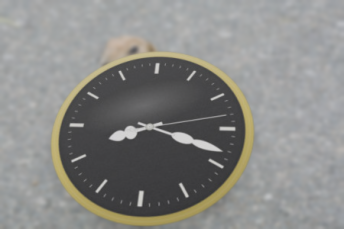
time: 8:18:13
